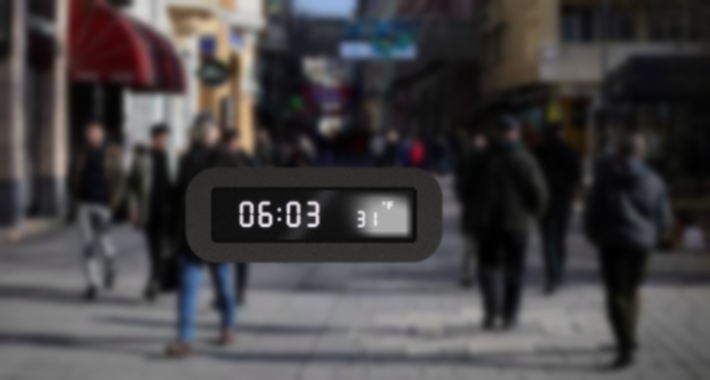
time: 6:03
